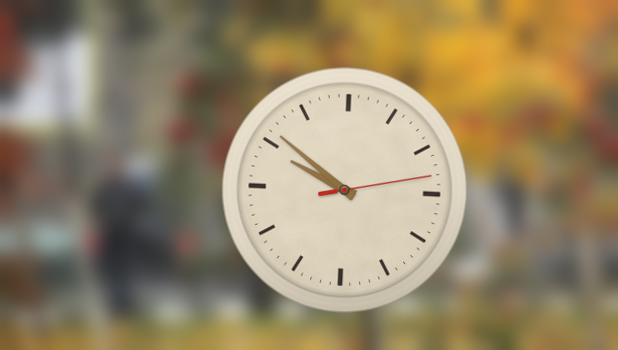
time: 9:51:13
